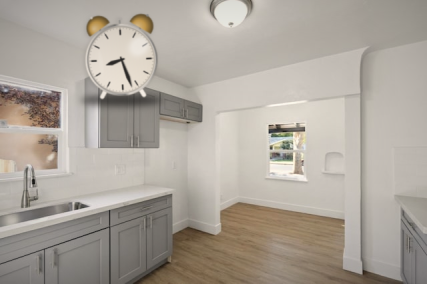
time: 8:27
